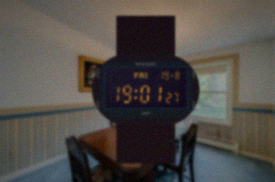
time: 19:01
